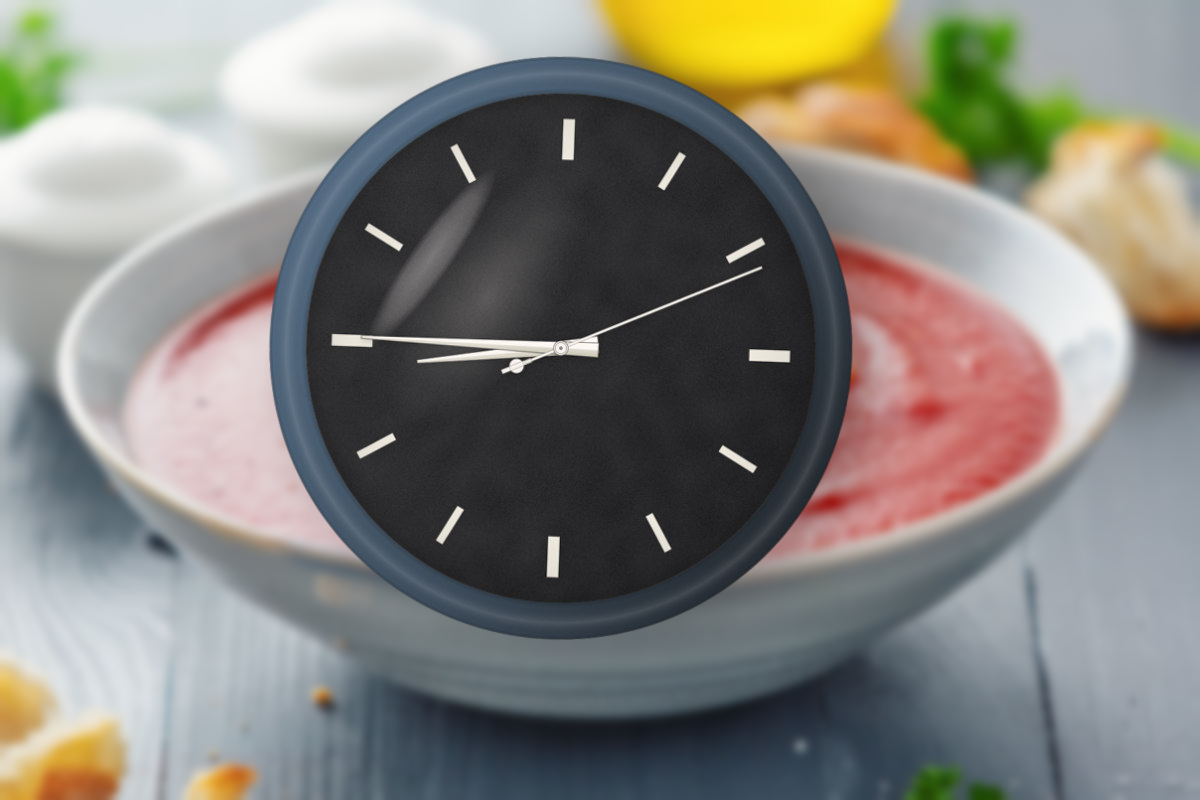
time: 8:45:11
